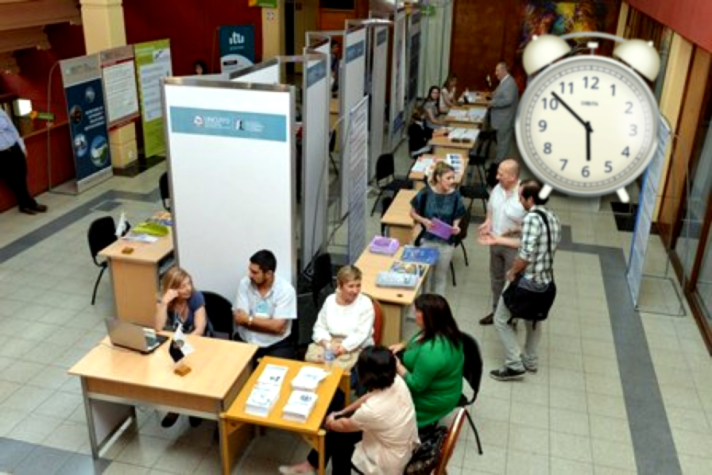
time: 5:52
